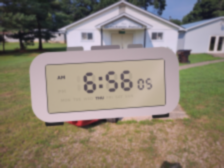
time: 6:56:05
